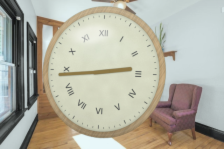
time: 2:44
